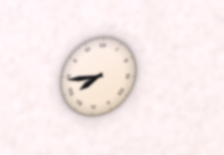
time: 7:44
